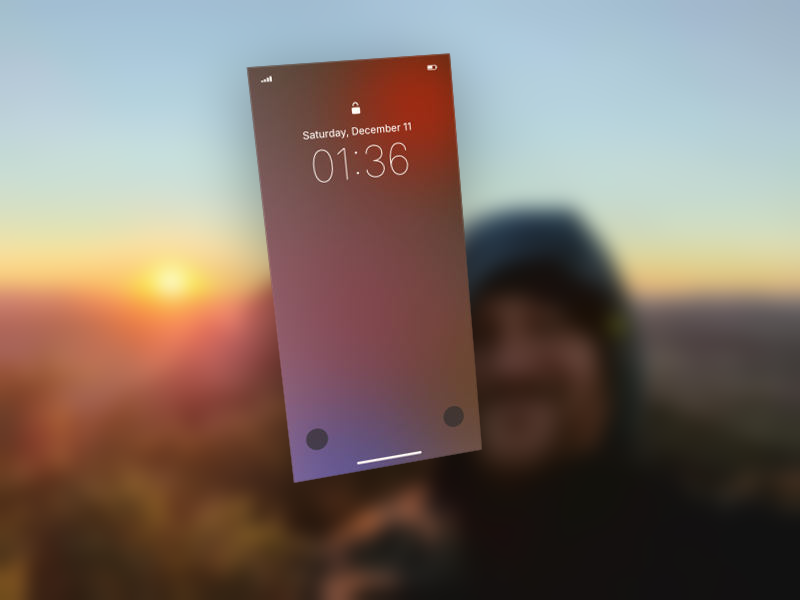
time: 1:36
